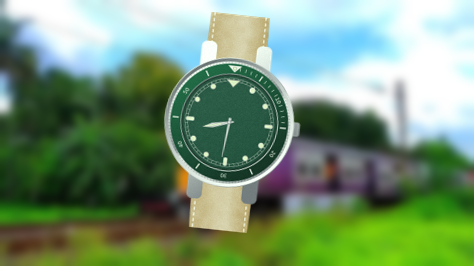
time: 8:31
